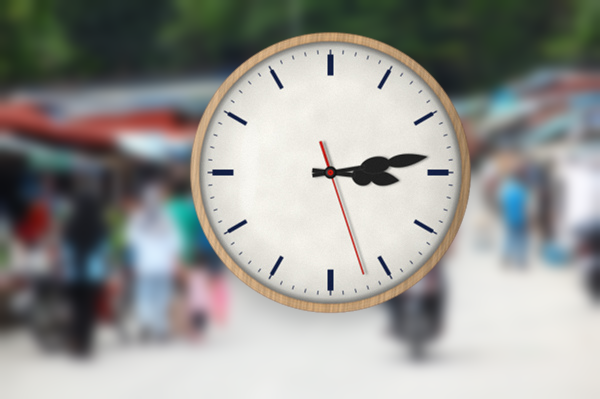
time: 3:13:27
